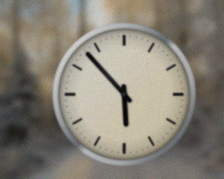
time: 5:53
